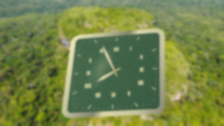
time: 7:56
